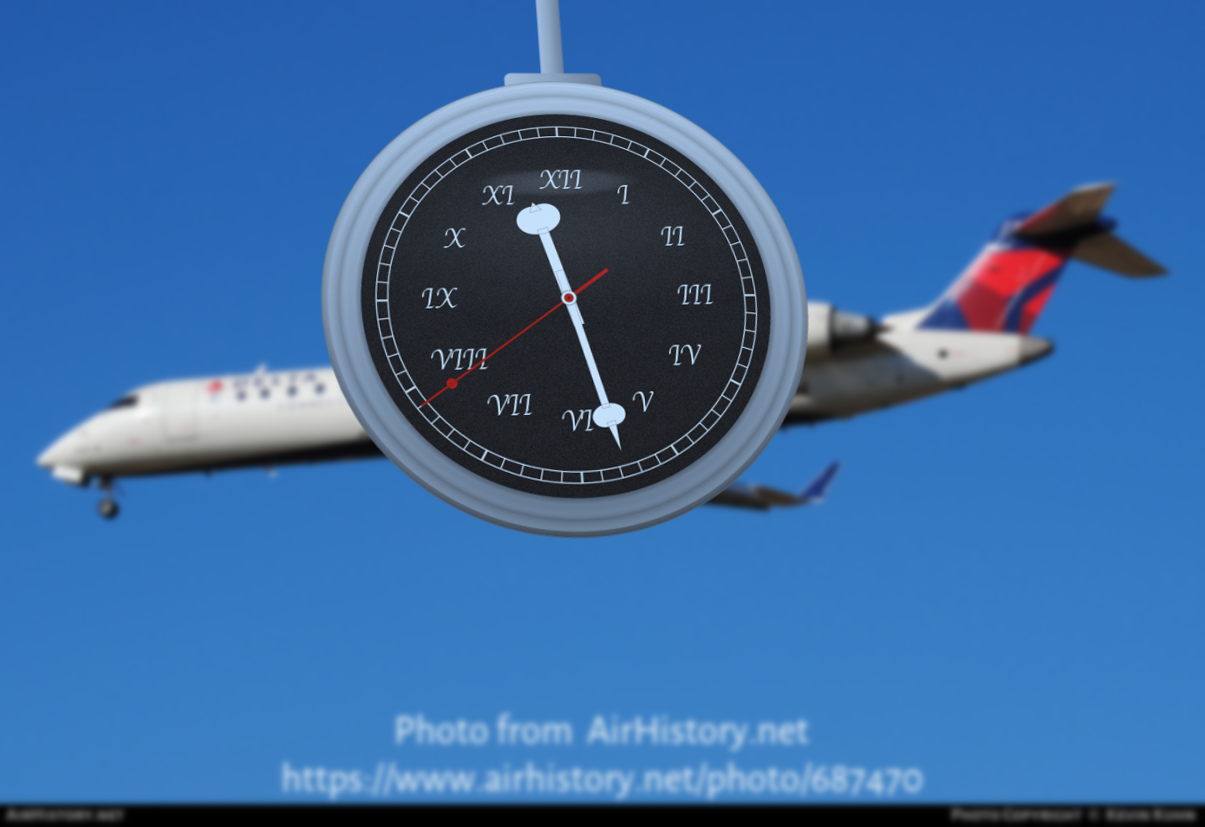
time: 11:27:39
